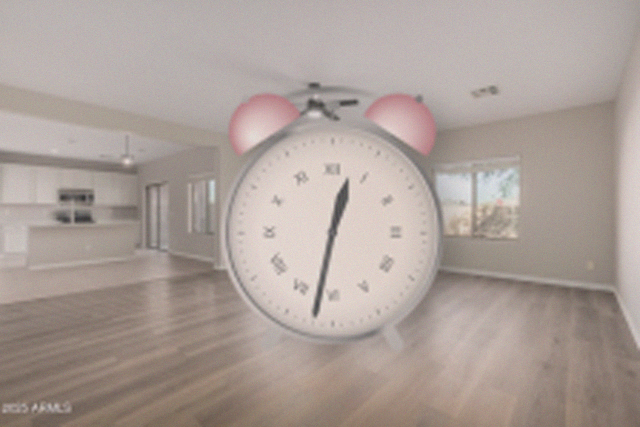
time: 12:32
